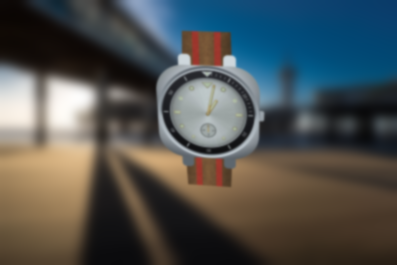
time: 1:02
